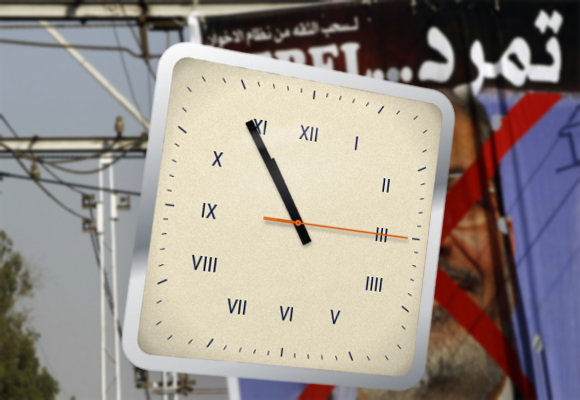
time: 10:54:15
